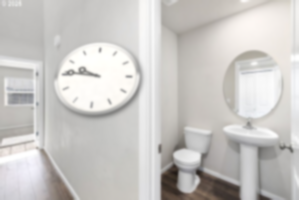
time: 9:46
